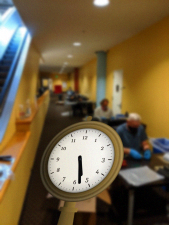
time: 5:28
